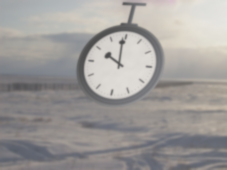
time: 9:59
